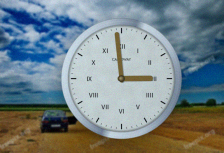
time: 2:59
